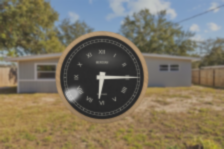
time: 6:15
